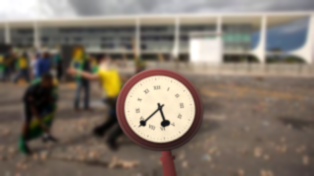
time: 5:39
